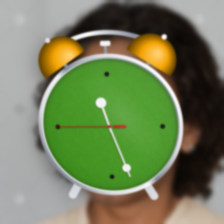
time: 11:26:45
